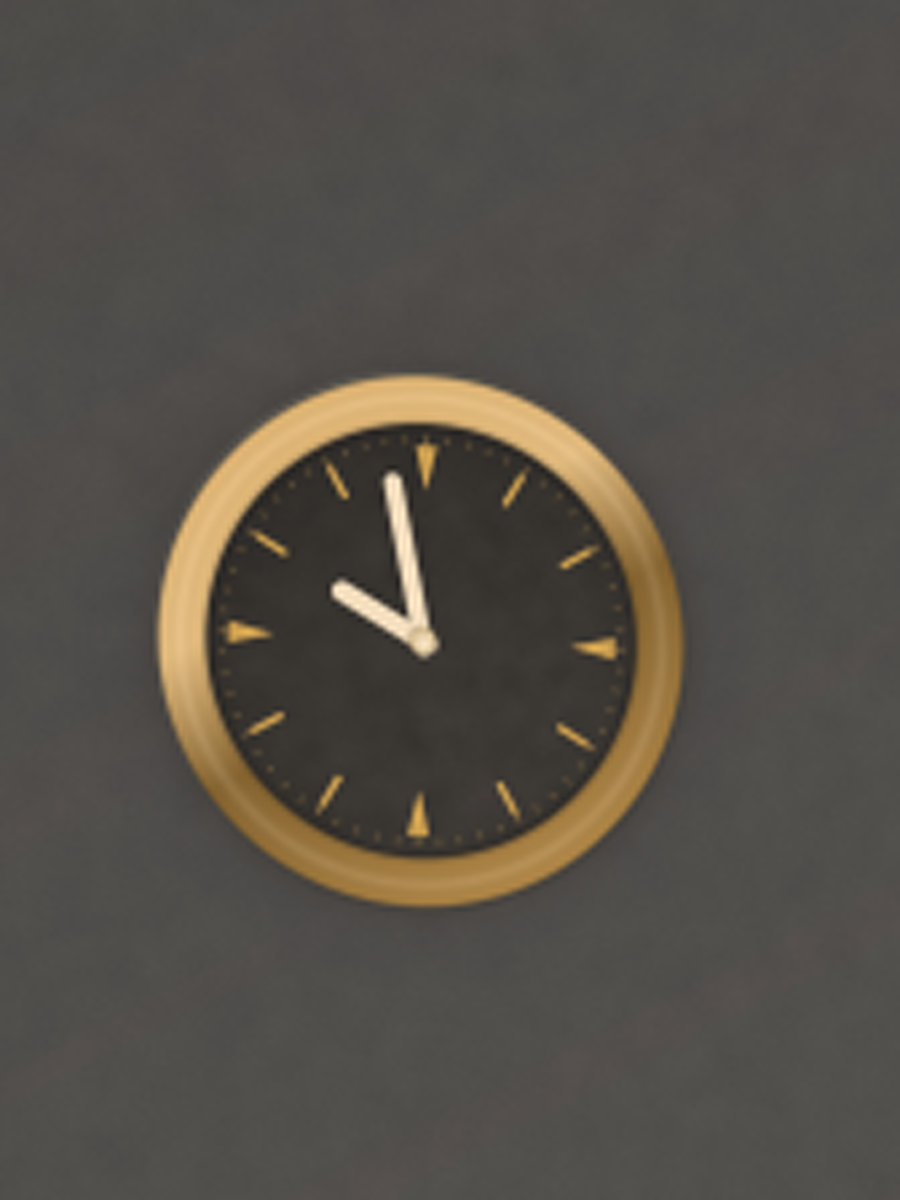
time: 9:58
